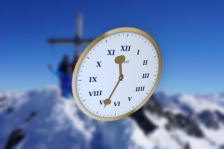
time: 11:34
